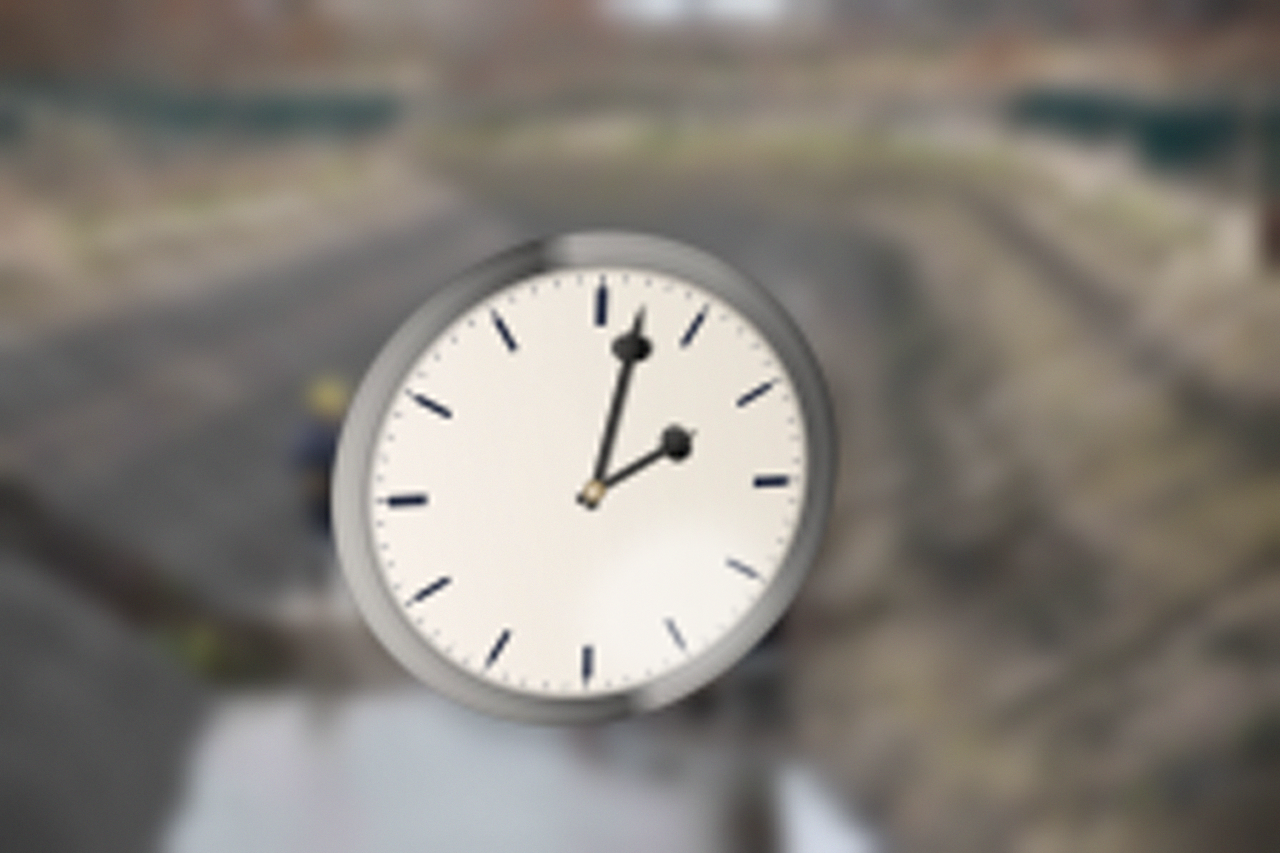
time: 2:02
